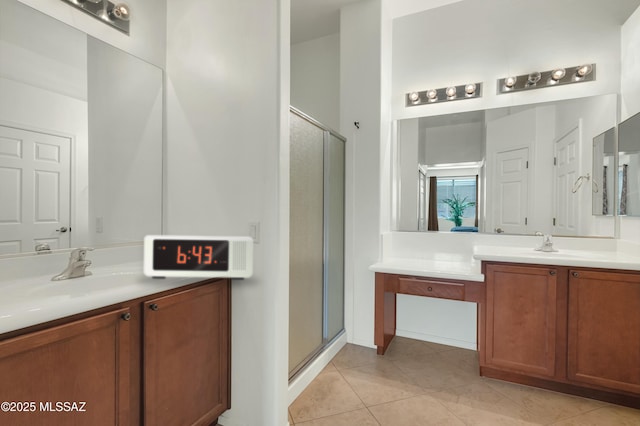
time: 6:43
